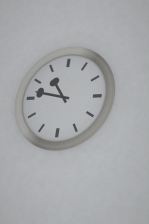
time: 10:47
